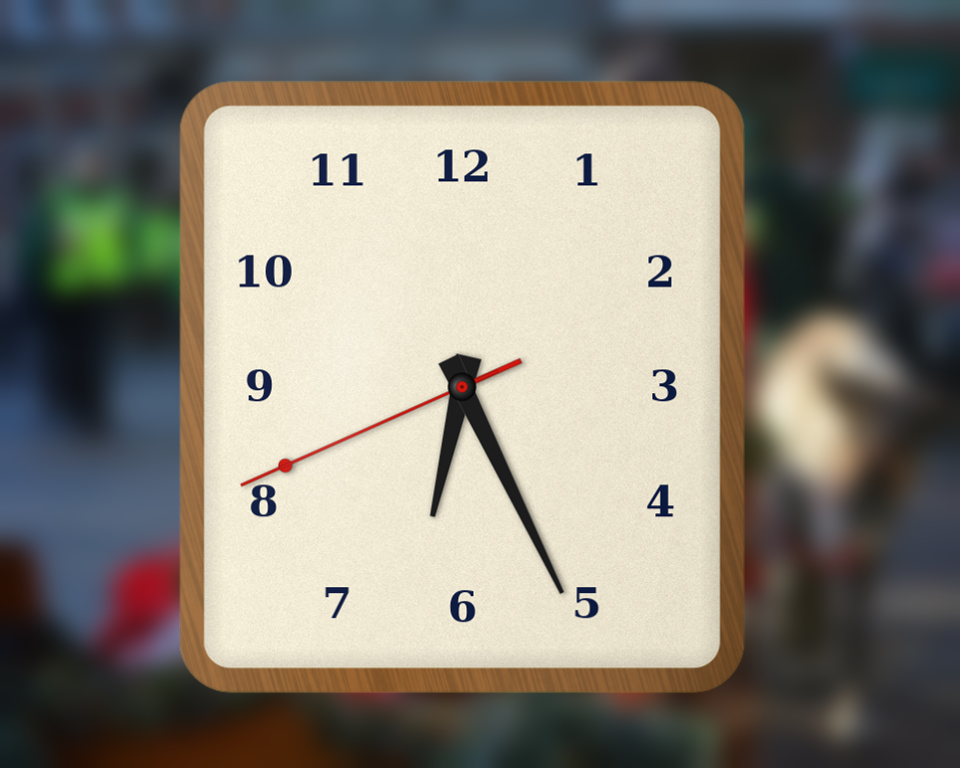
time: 6:25:41
